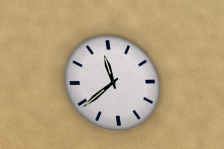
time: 11:39
